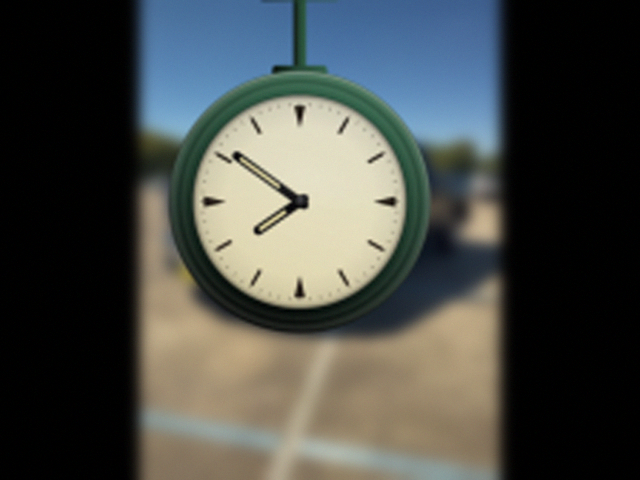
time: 7:51
